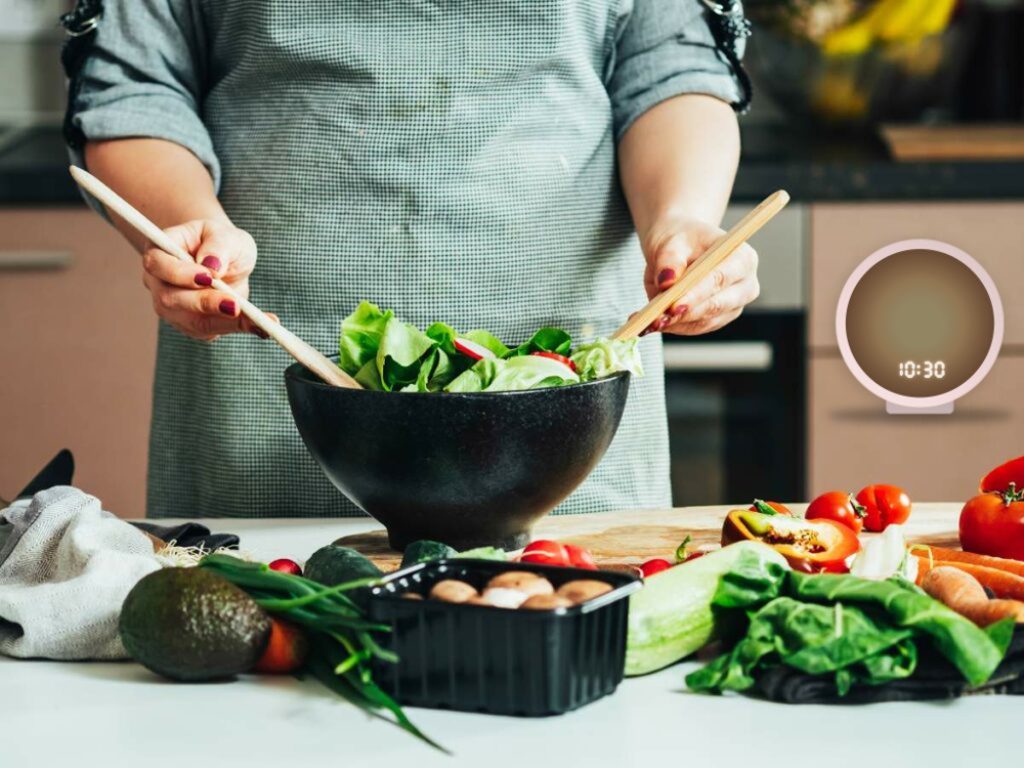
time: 10:30
